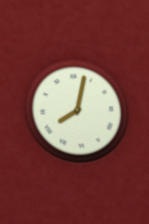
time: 8:03
